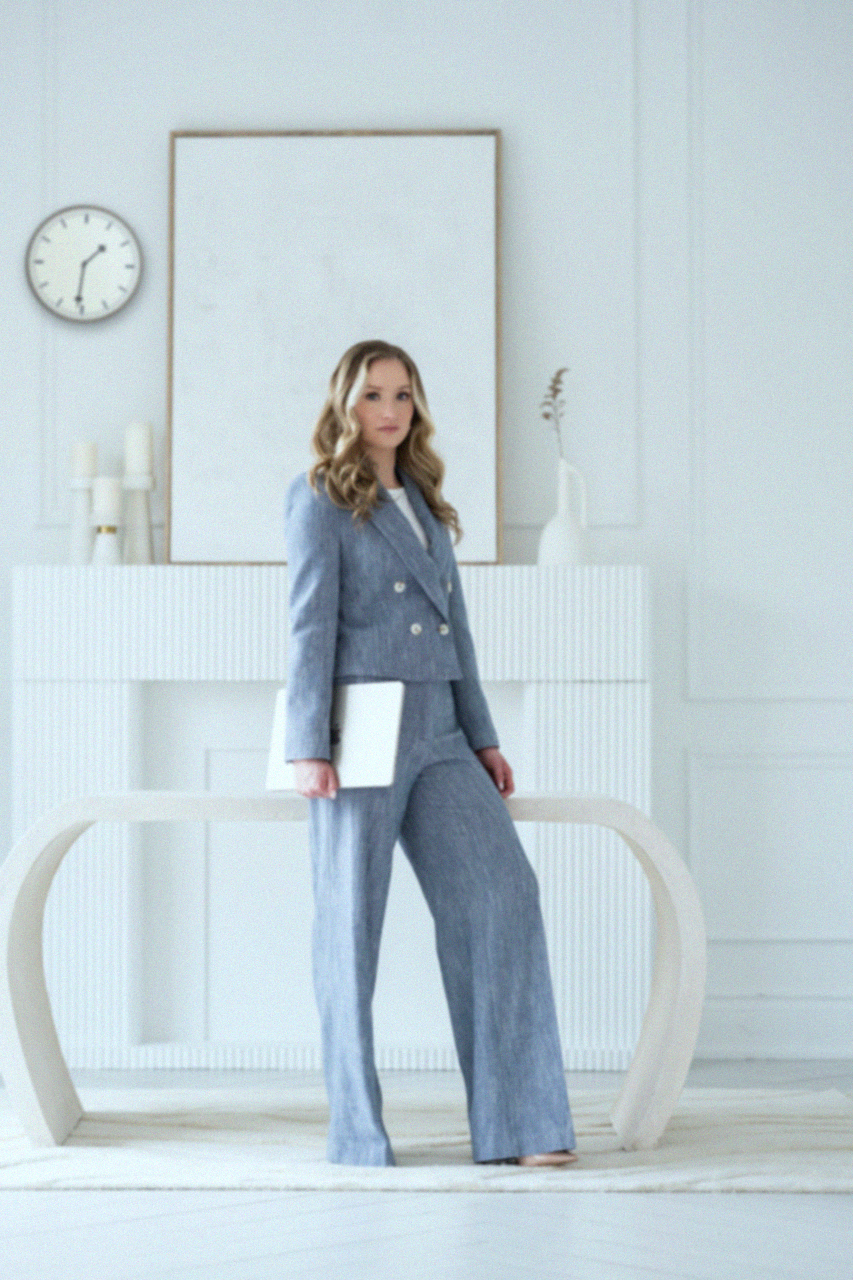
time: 1:31
